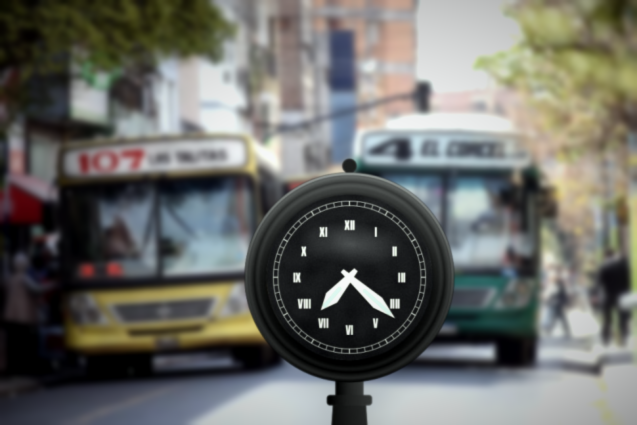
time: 7:22
